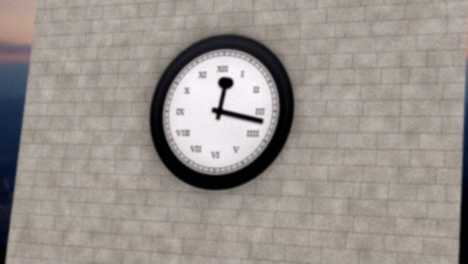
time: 12:17
